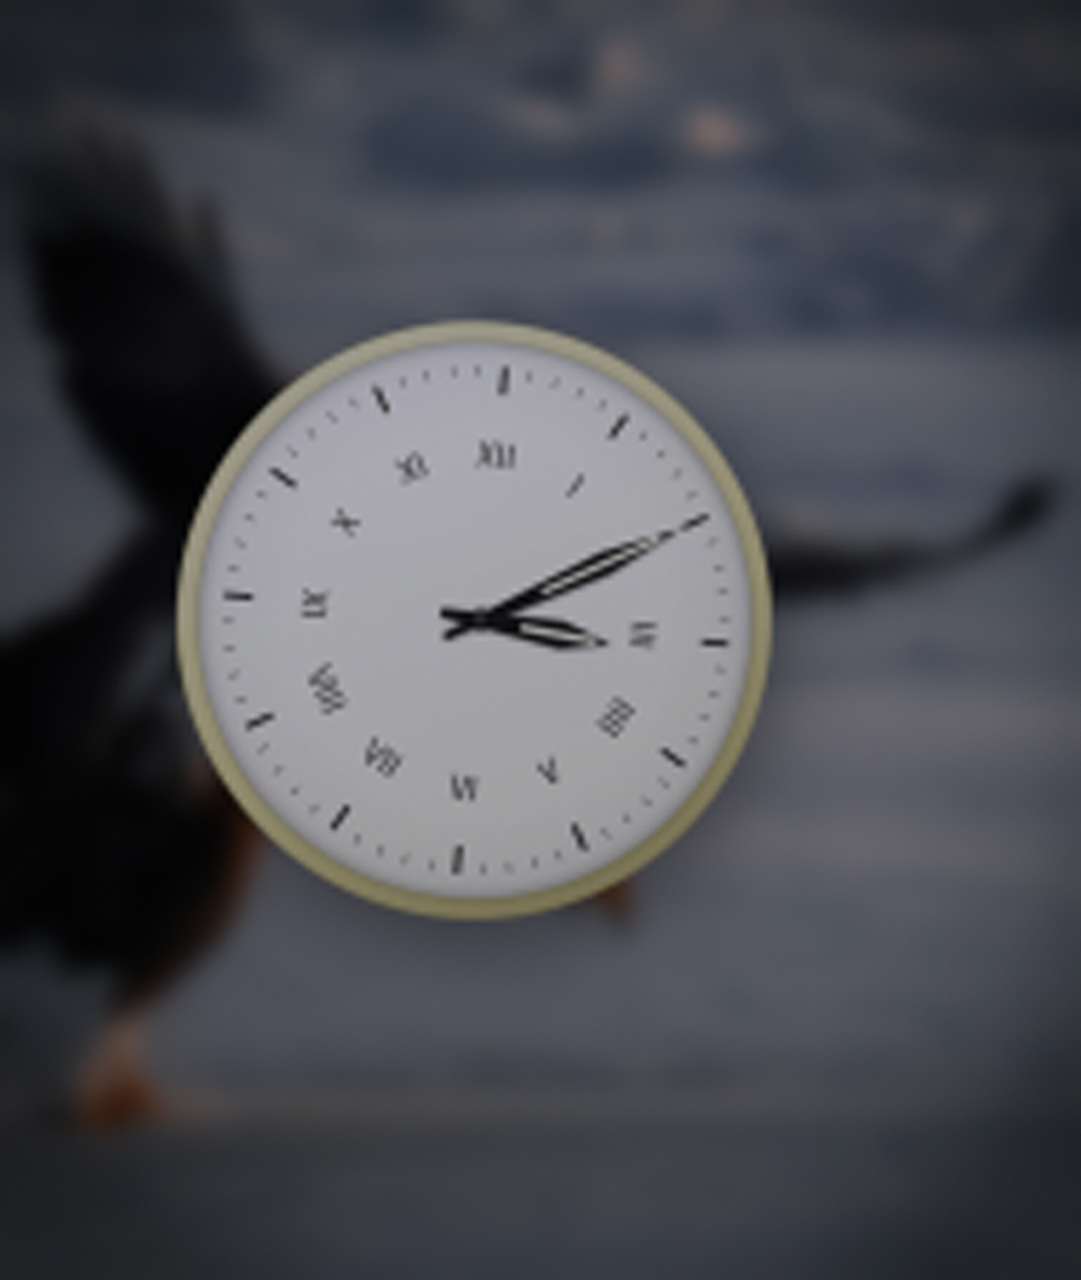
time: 3:10
